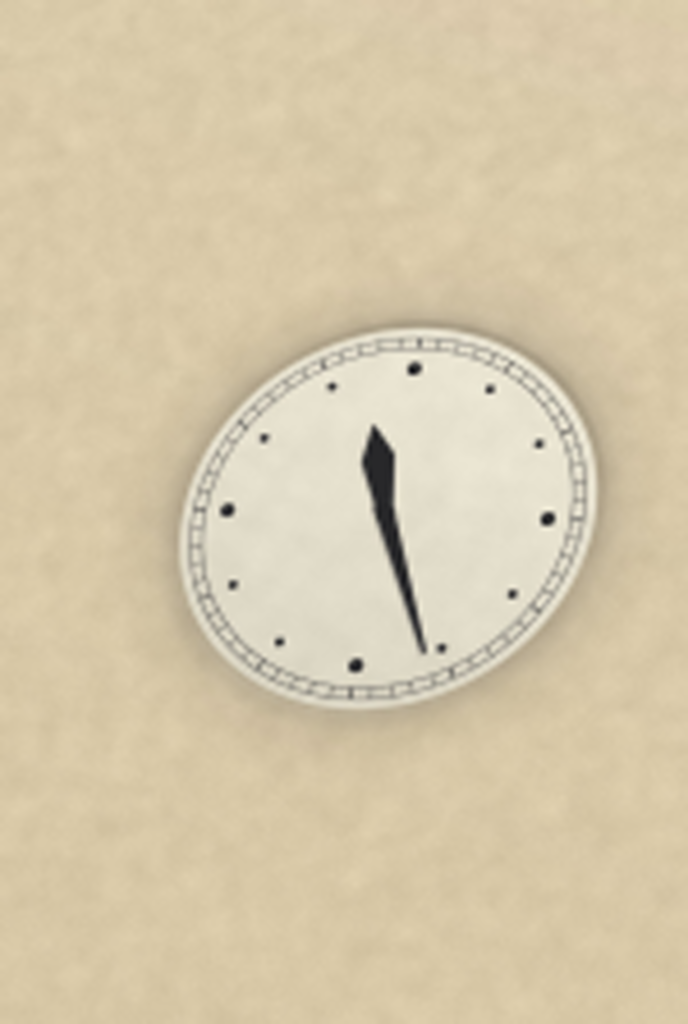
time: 11:26
